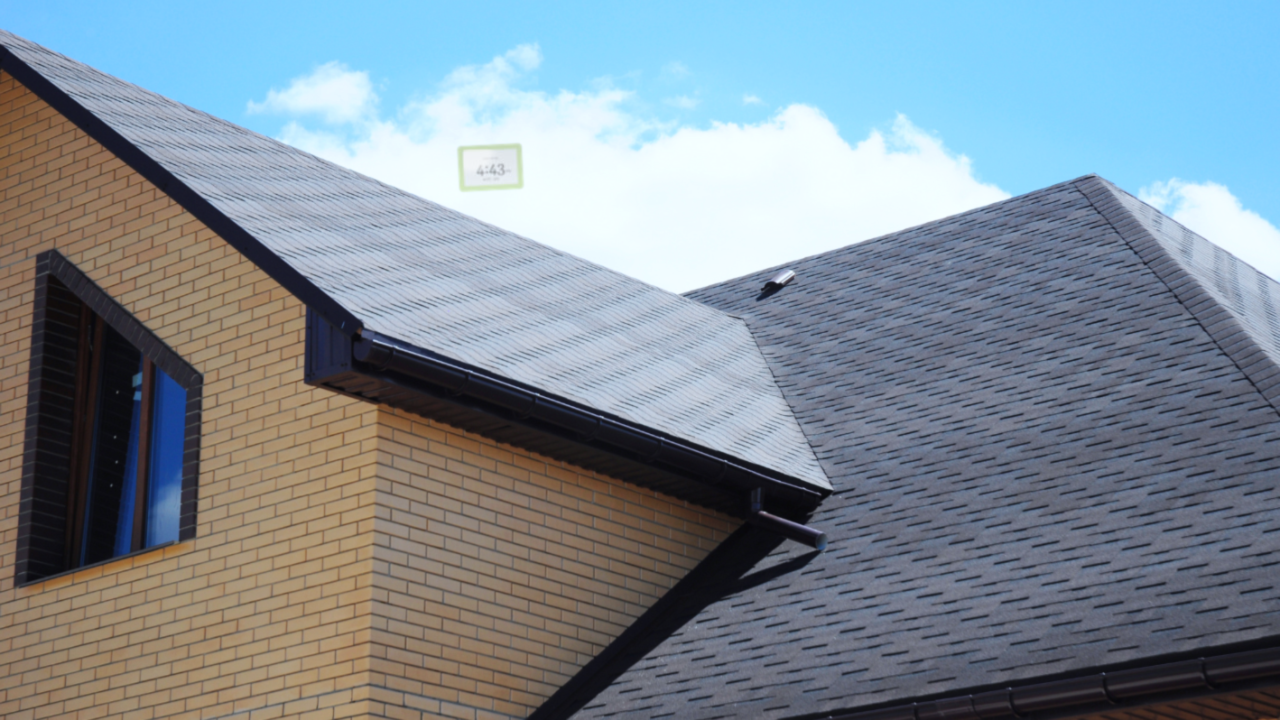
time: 4:43
